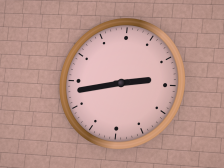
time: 2:43
